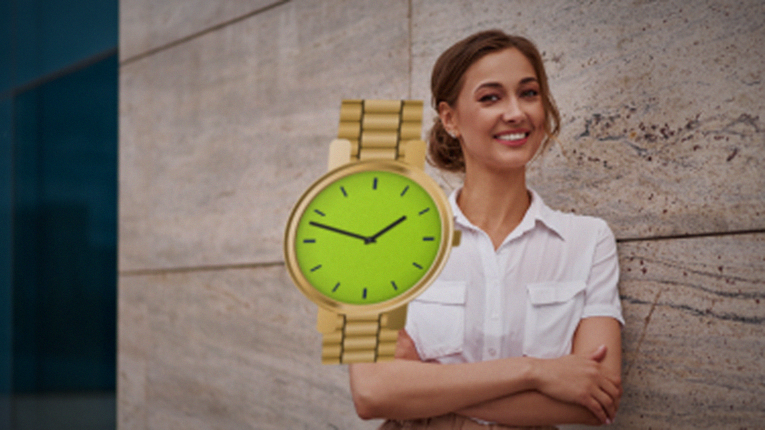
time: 1:48
